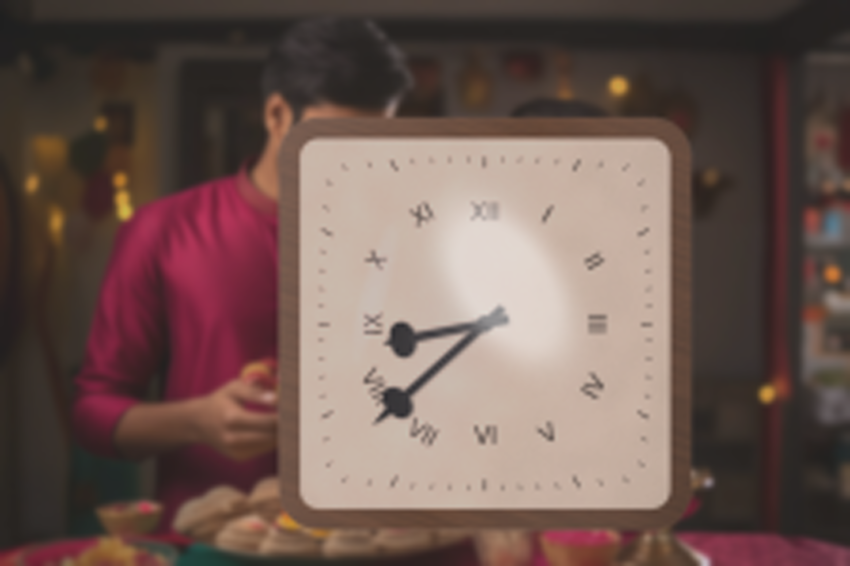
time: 8:38
